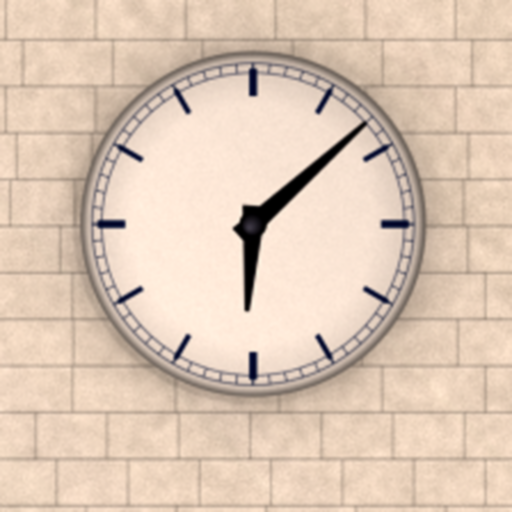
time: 6:08
